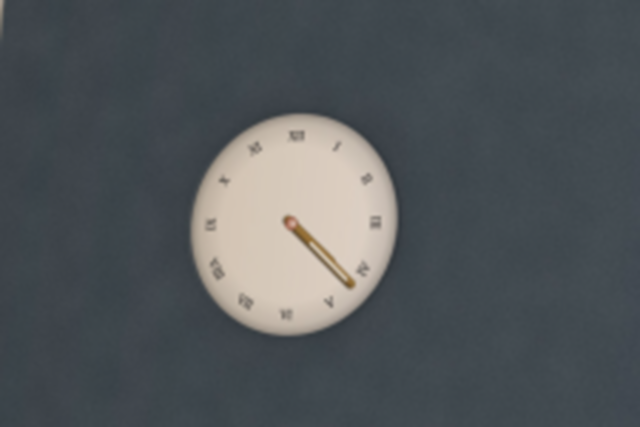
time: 4:22
